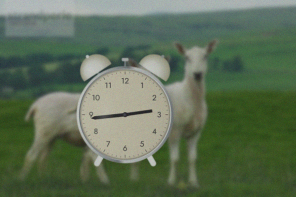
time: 2:44
